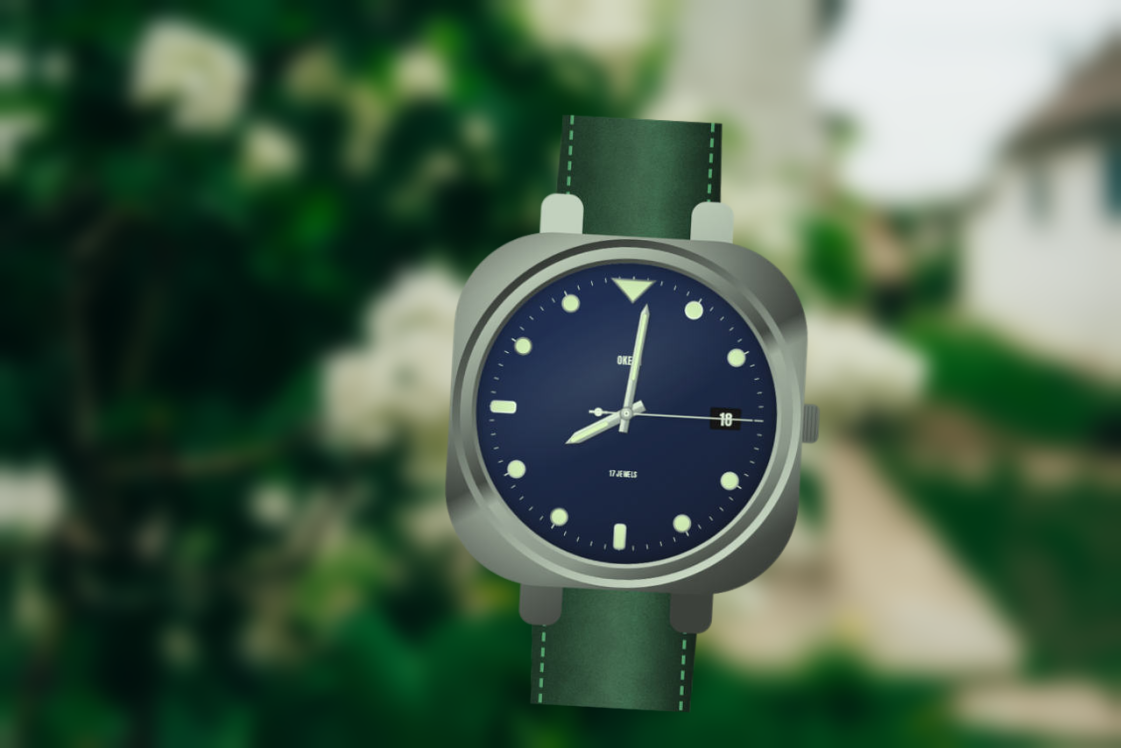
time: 8:01:15
